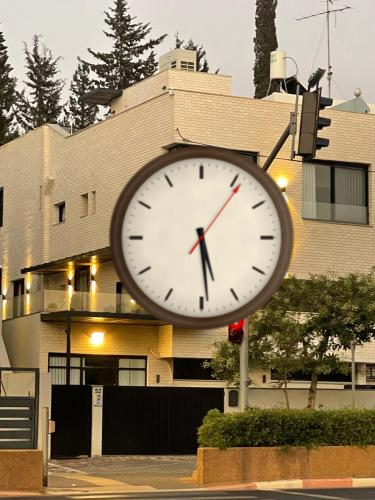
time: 5:29:06
